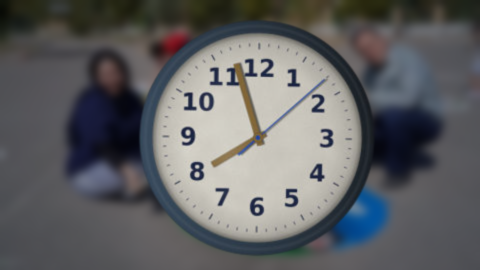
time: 7:57:08
